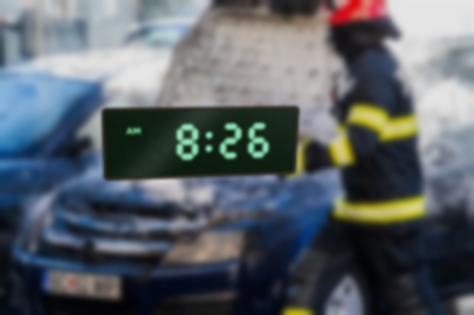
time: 8:26
